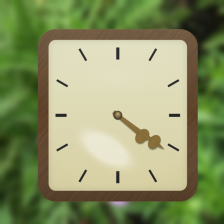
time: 4:21
